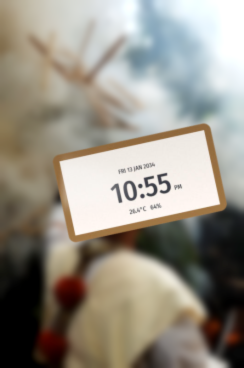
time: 10:55
